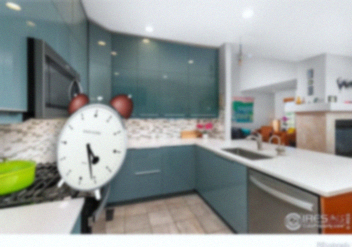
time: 4:26
